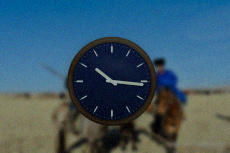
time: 10:16
